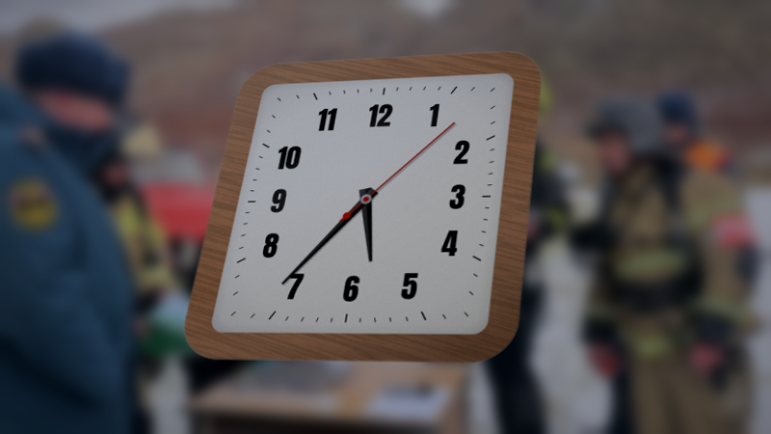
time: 5:36:07
